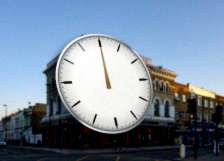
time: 12:00
